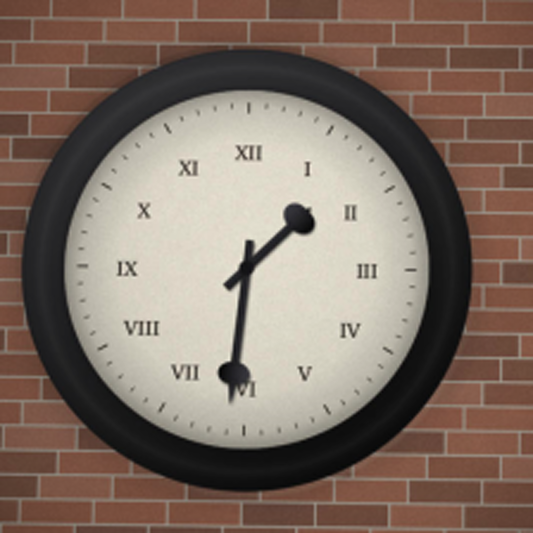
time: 1:31
